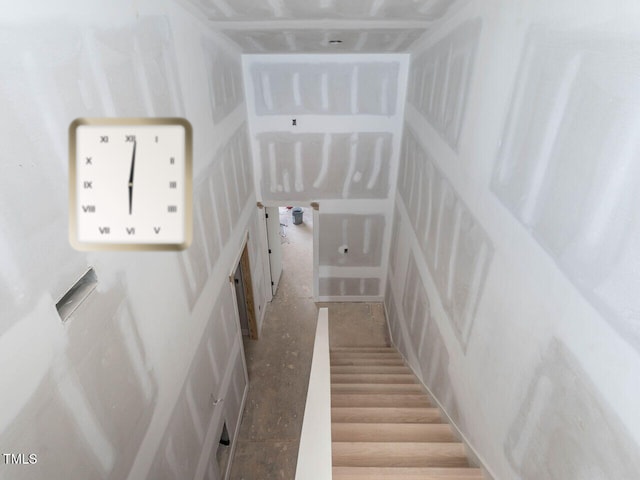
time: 6:01
